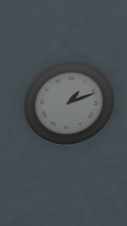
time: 1:11
